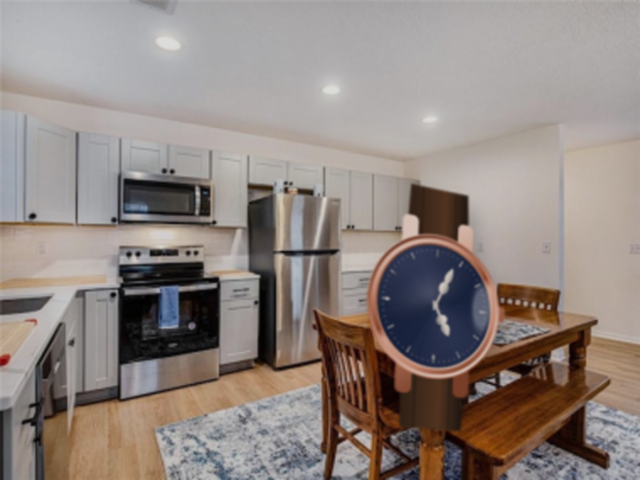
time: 5:04
